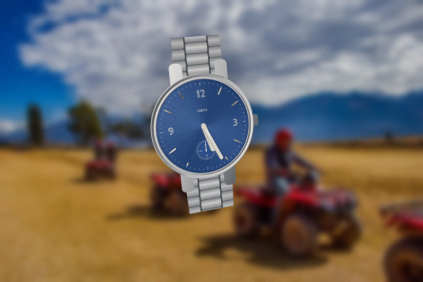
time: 5:26
